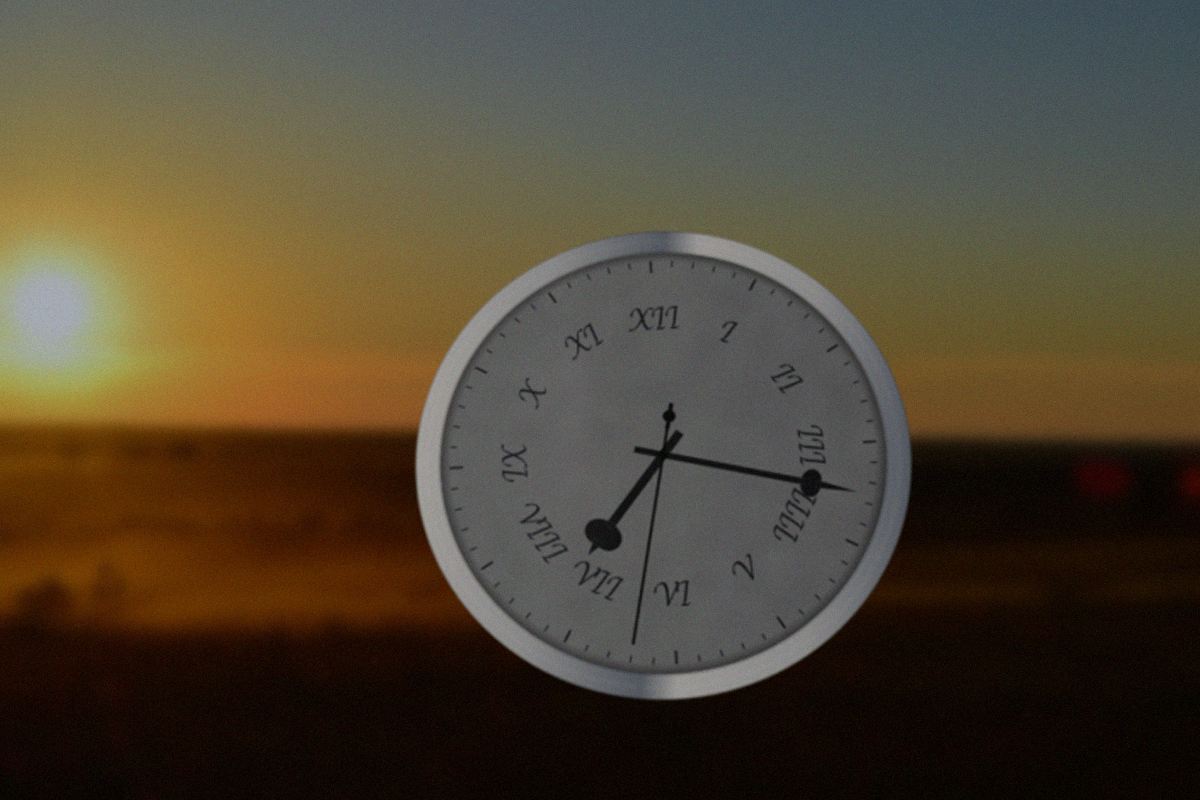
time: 7:17:32
